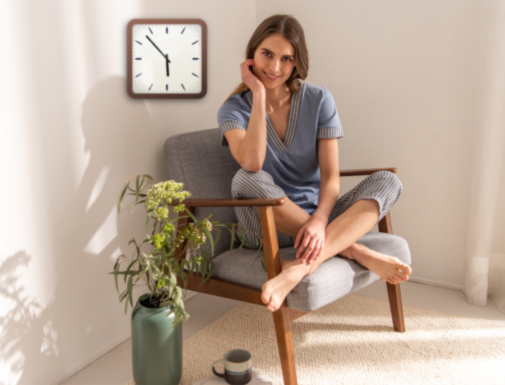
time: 5:53
